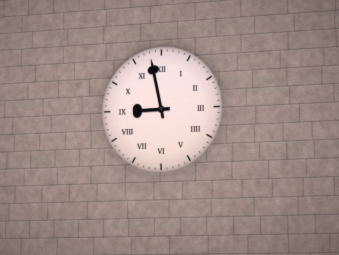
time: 8:58
